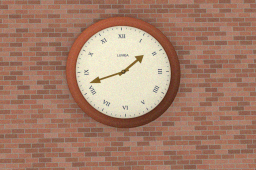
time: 1:42
